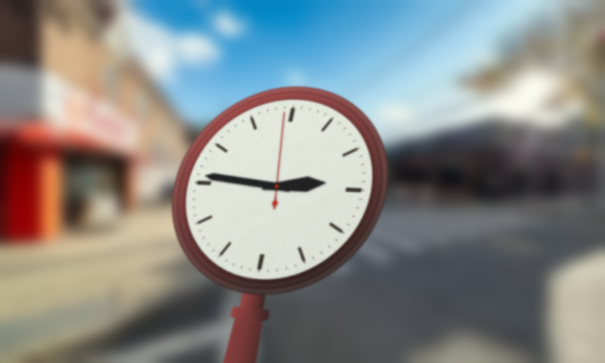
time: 2:45:59
